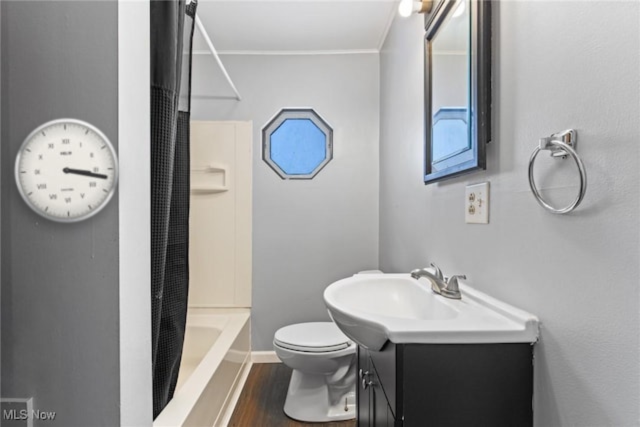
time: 3:17
